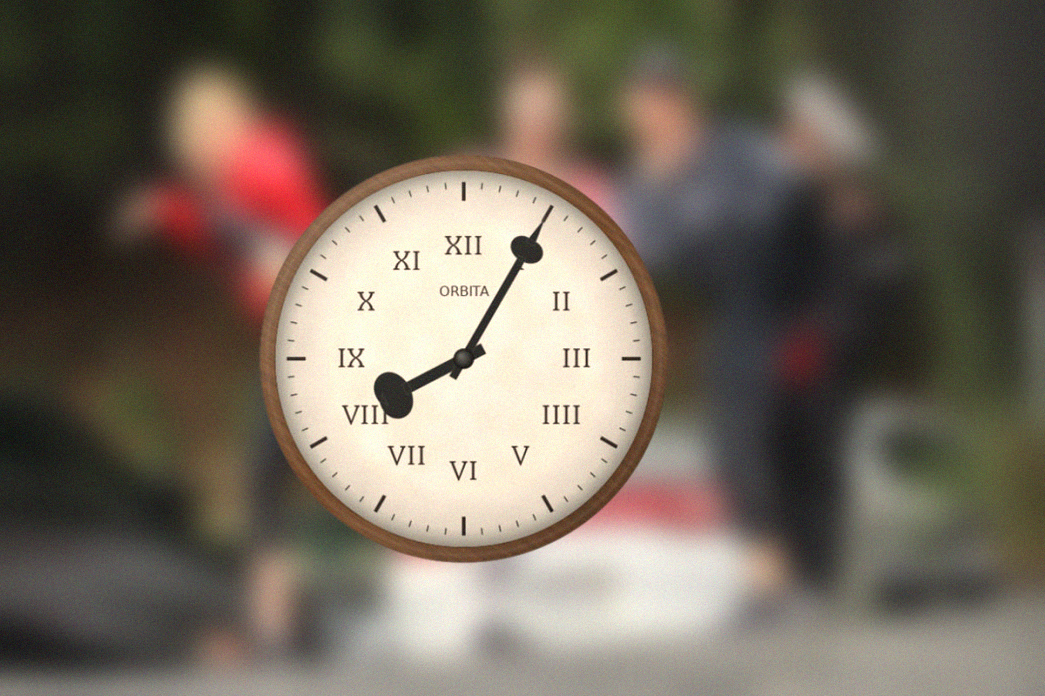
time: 8:05
